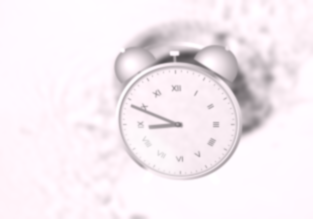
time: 8:49
